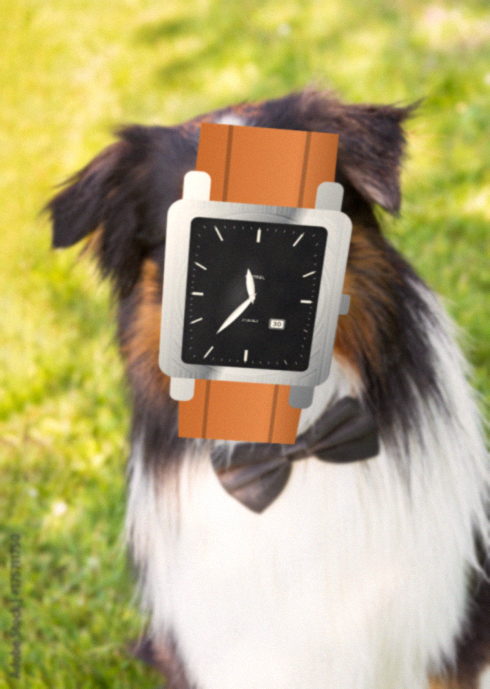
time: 11:36
